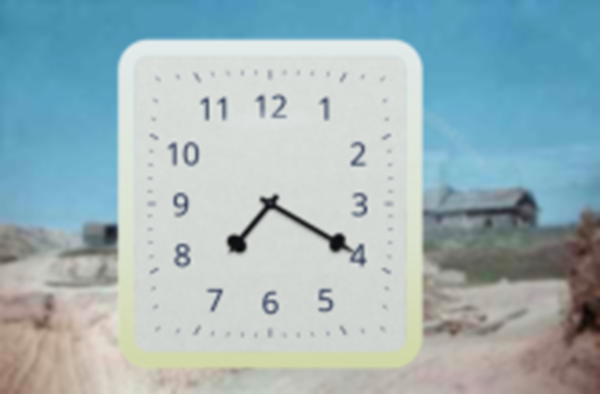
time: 7:20
